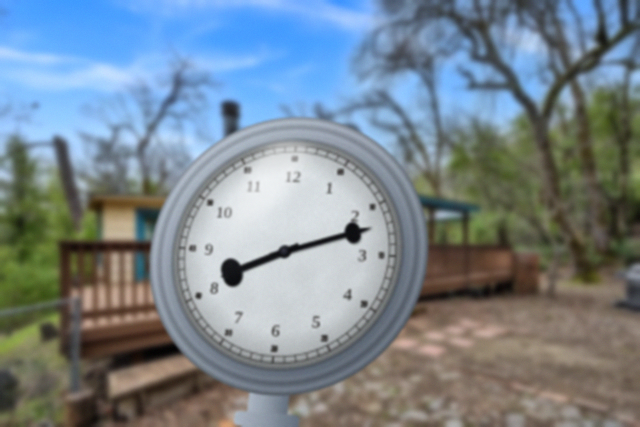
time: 8:12
